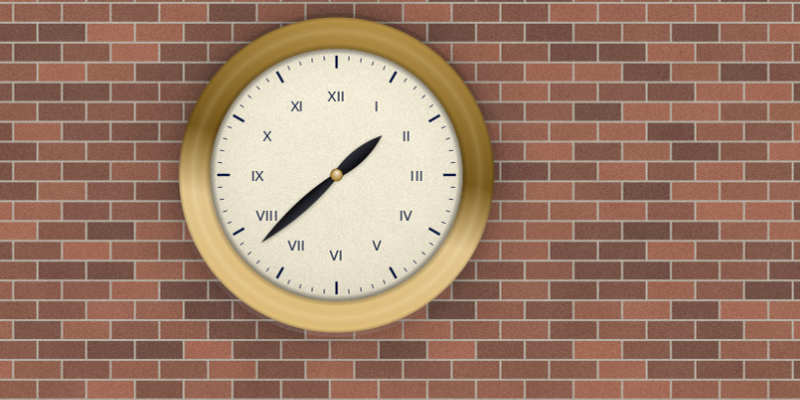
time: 1:38
